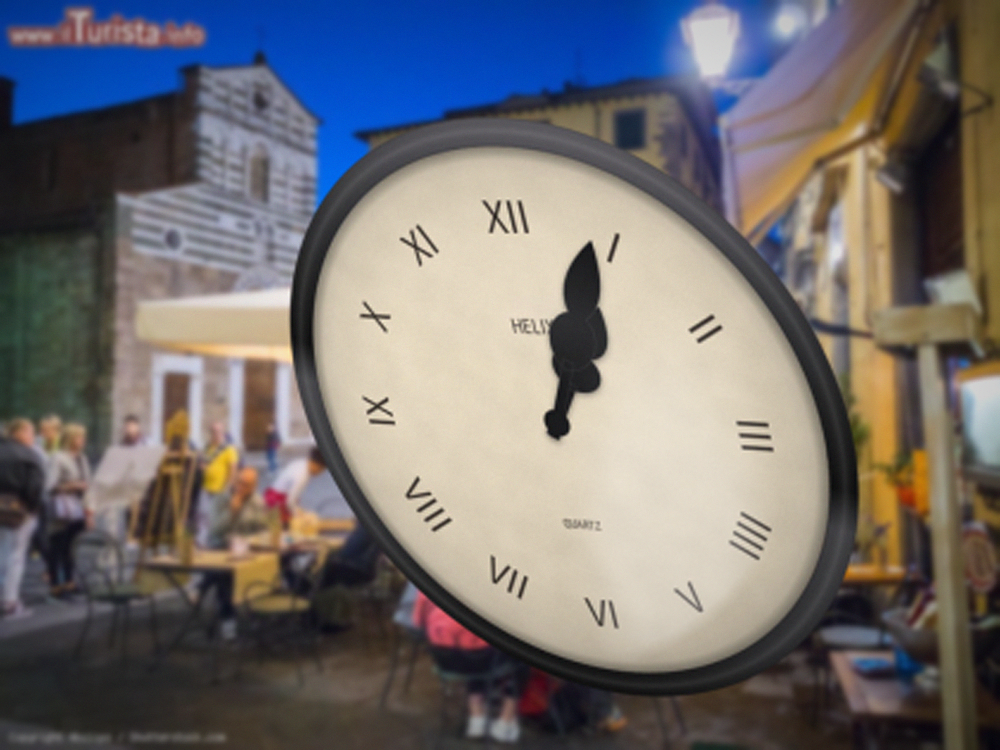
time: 1:04
